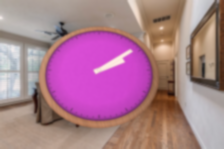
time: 2:09
